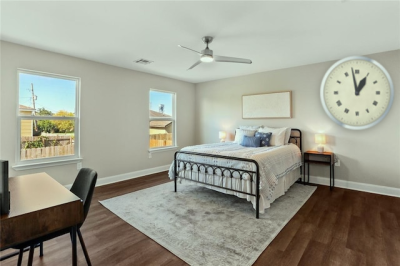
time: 12:58
